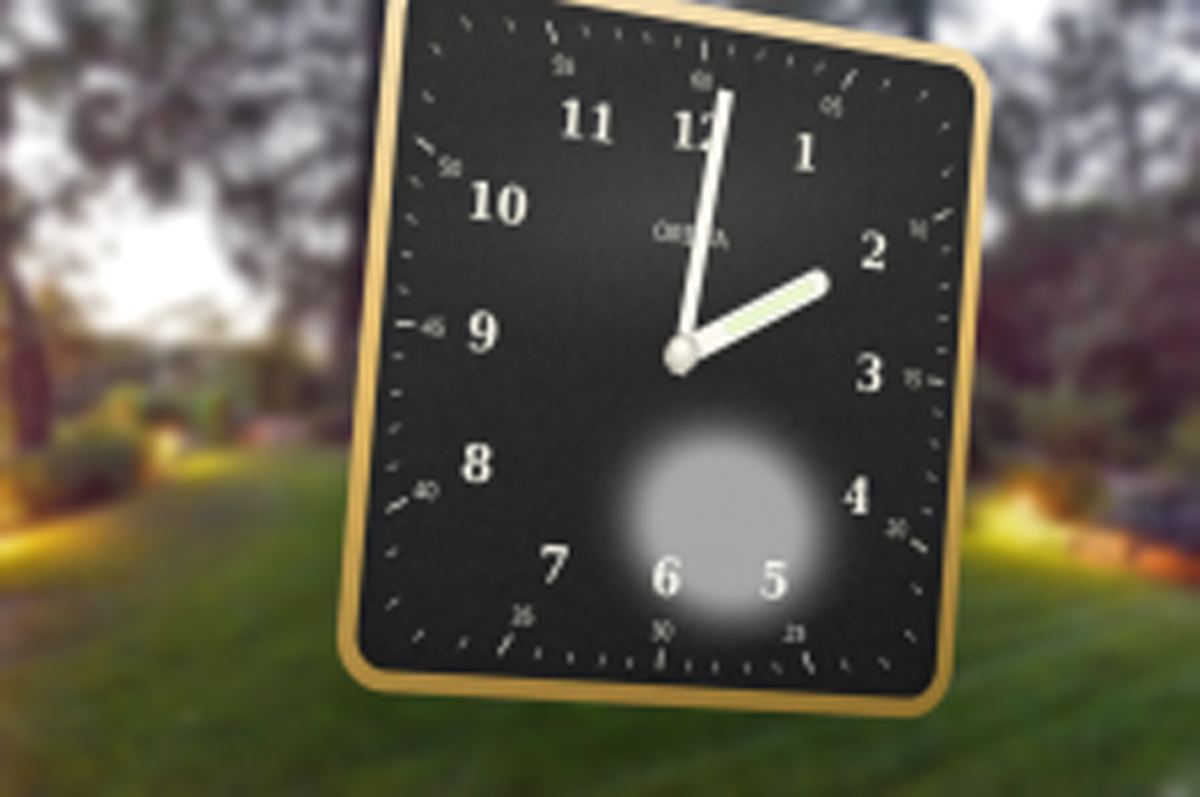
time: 2:01
